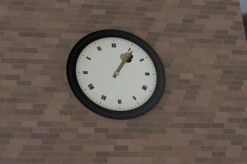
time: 1:06
